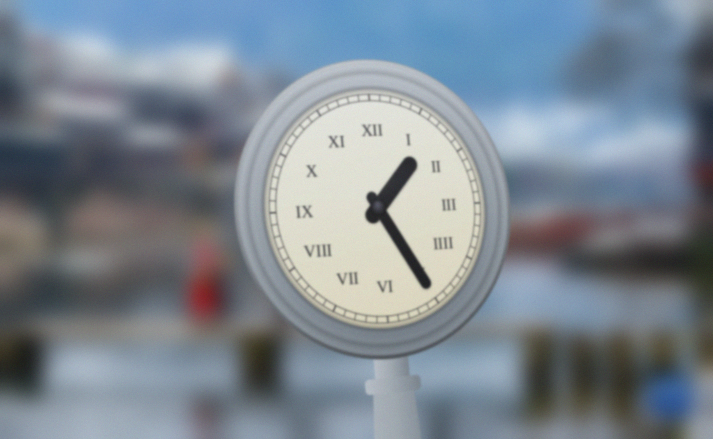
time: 1:25
